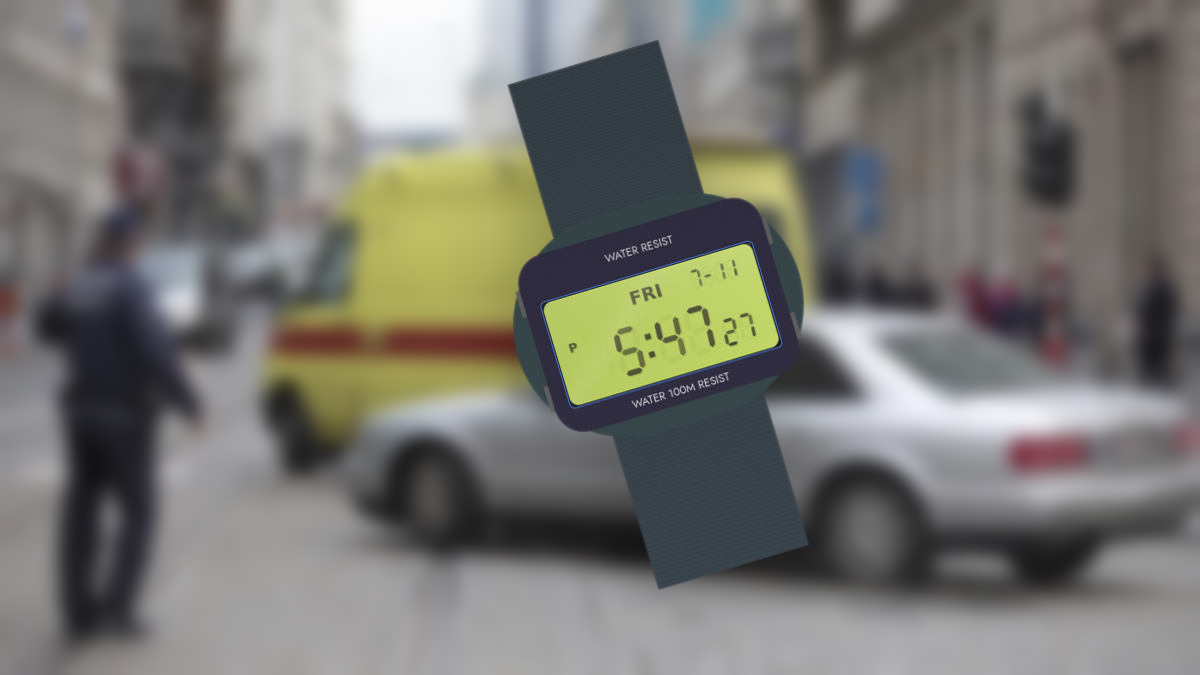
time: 5:47:27
